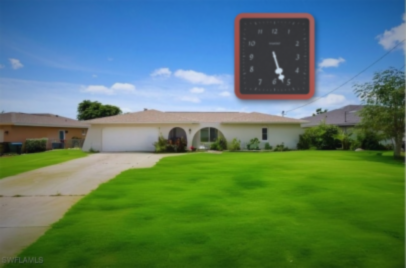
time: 5:27
